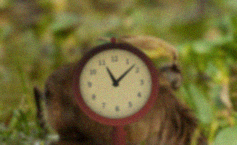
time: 11:08
